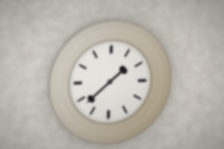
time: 1:38
